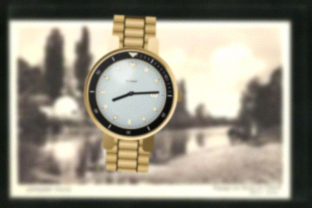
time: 8:14
